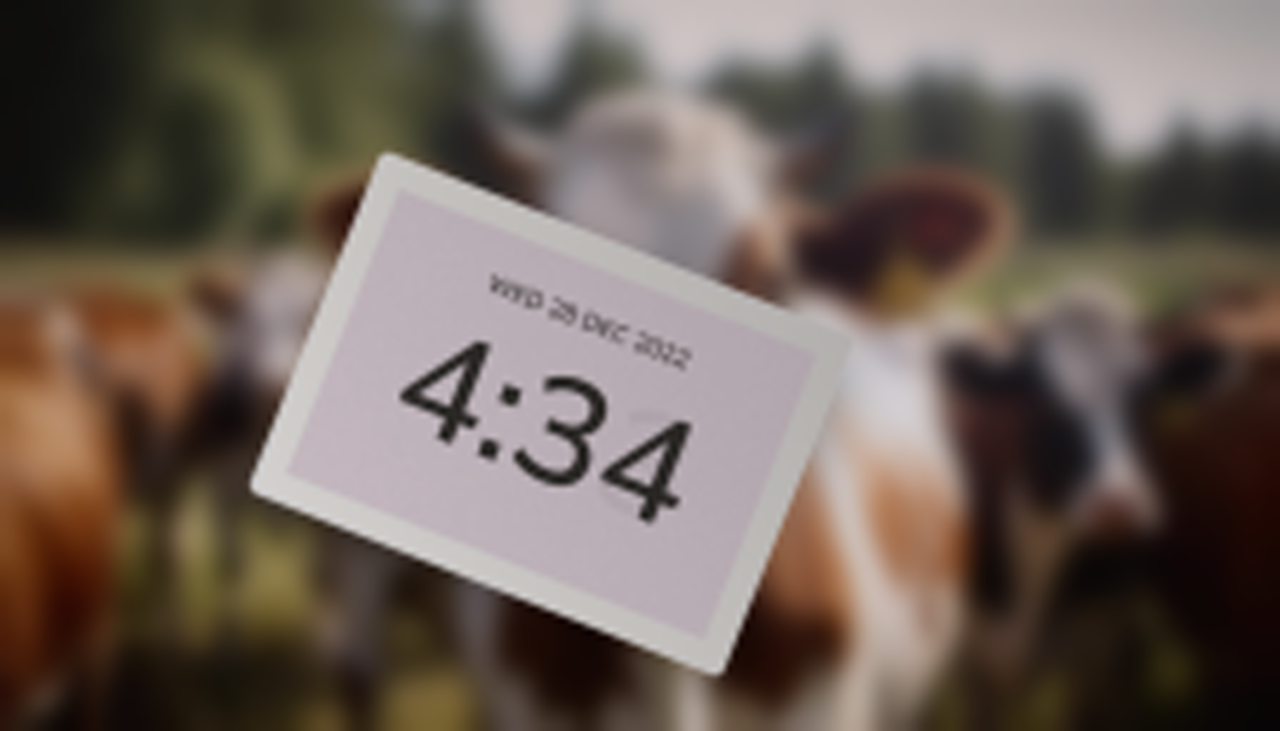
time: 4:34
